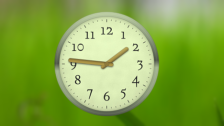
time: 1:46
